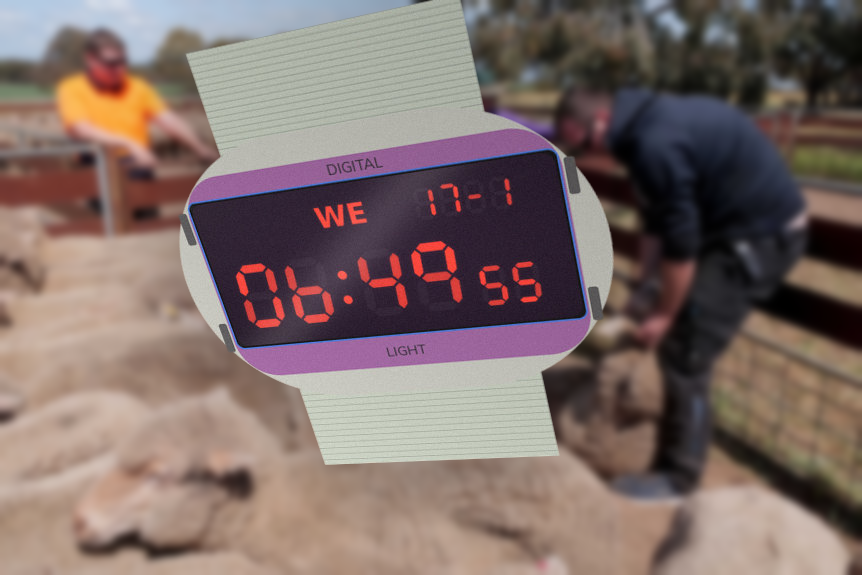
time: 6:49:55
